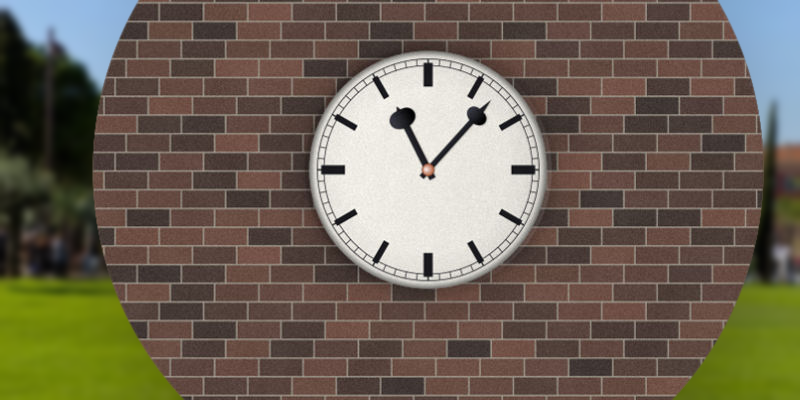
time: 11:07
